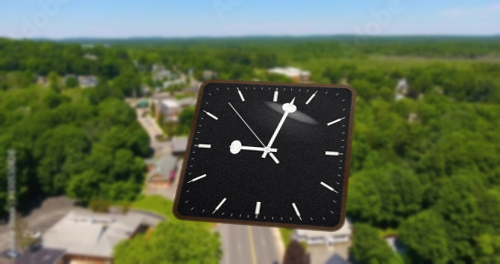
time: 9:02:53
